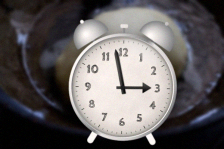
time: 2:58
